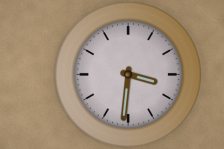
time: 3:31
